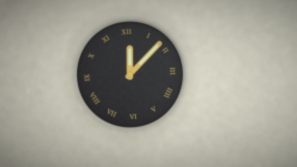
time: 12:08
